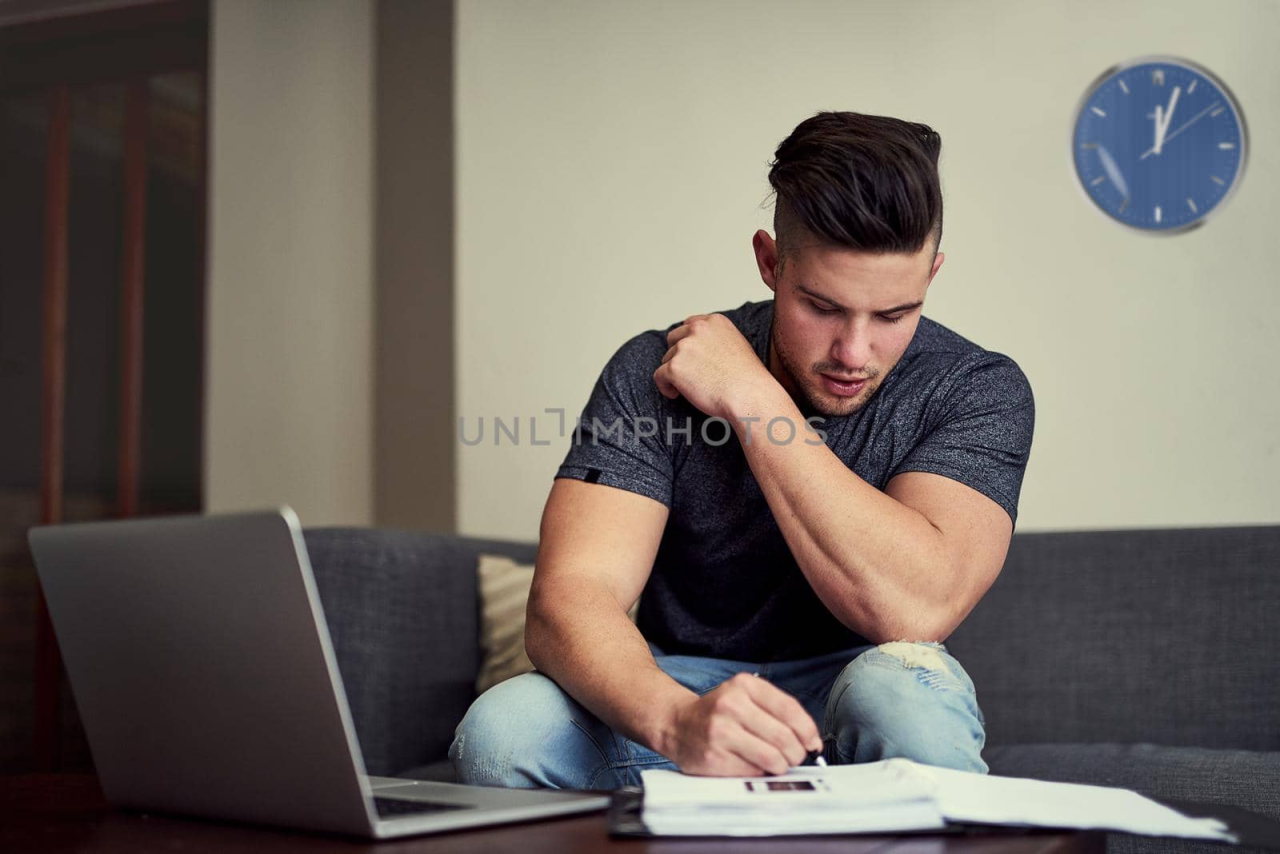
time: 12:03:09
